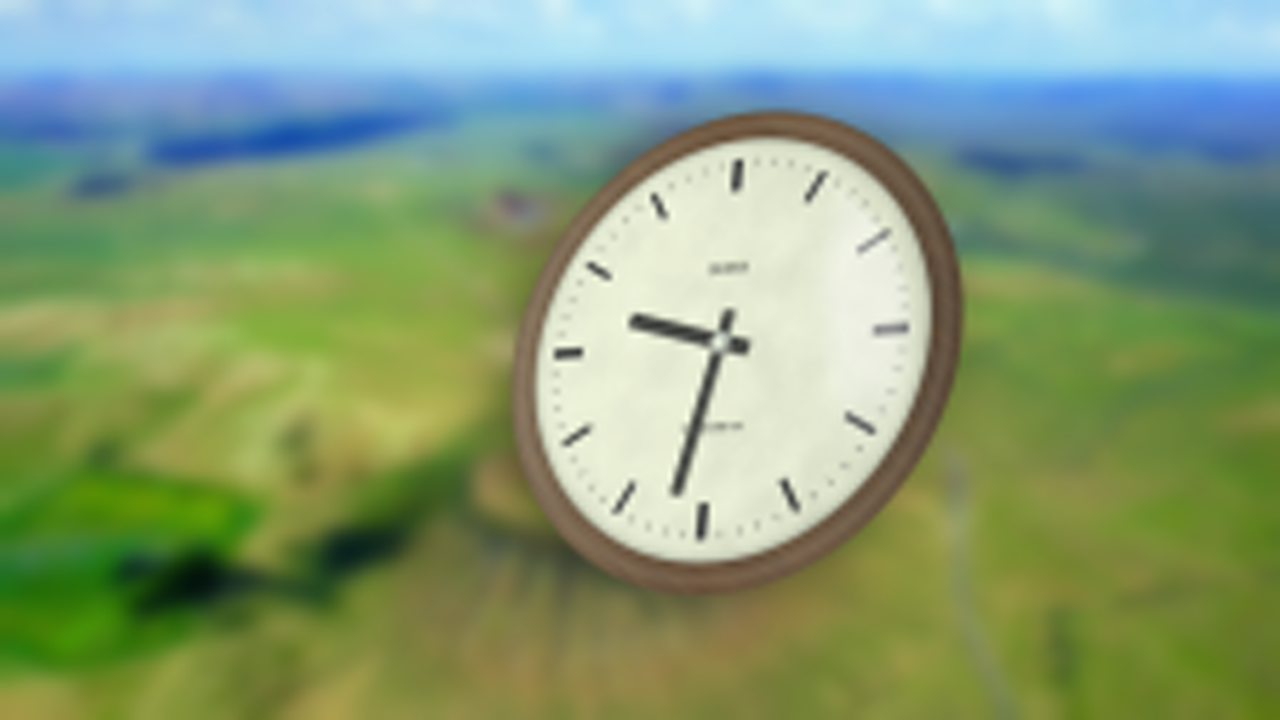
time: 9:32
